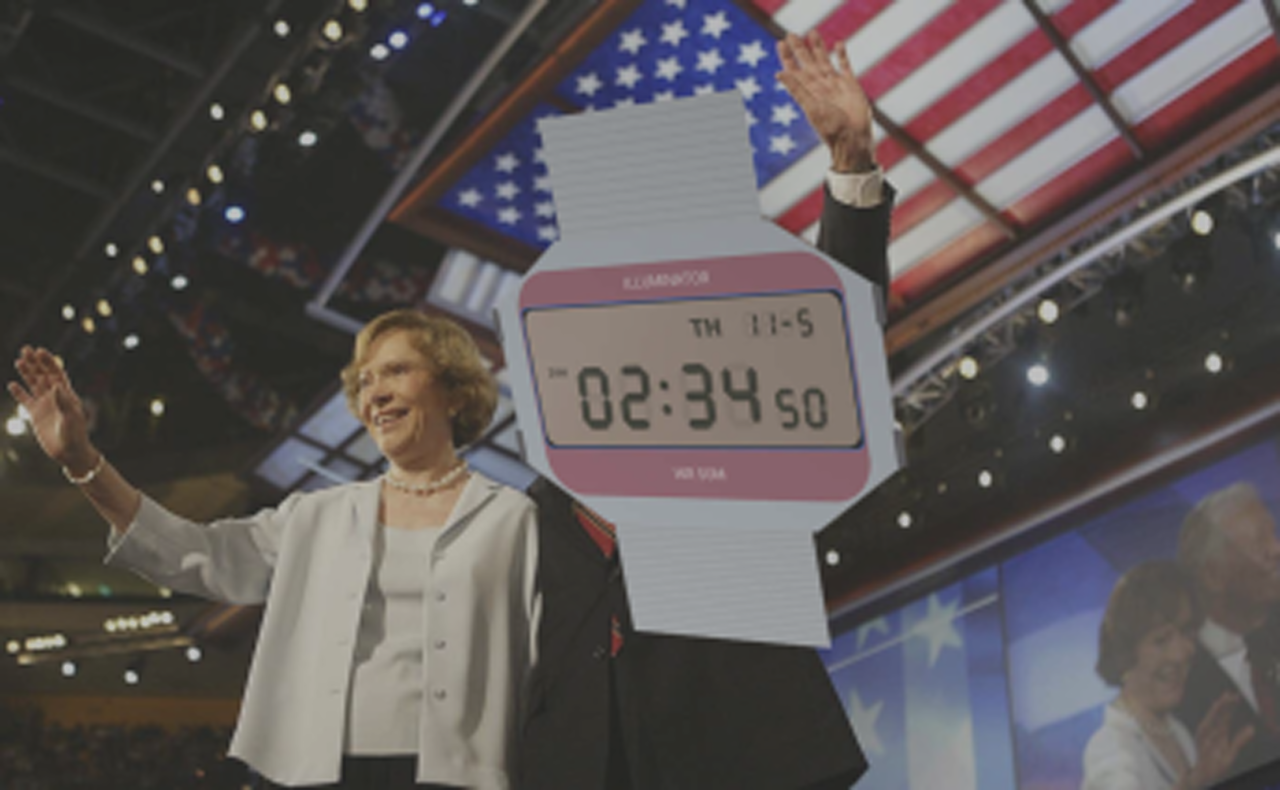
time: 2:34:50
